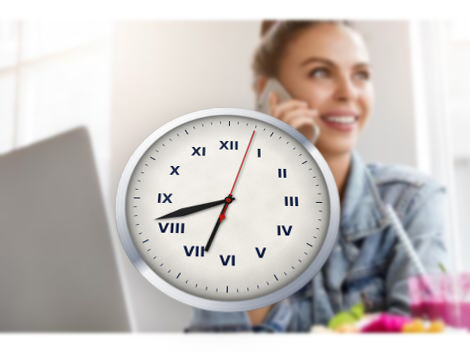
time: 6:42:03
